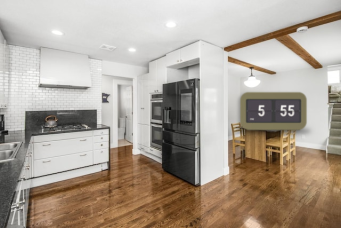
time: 5:55
